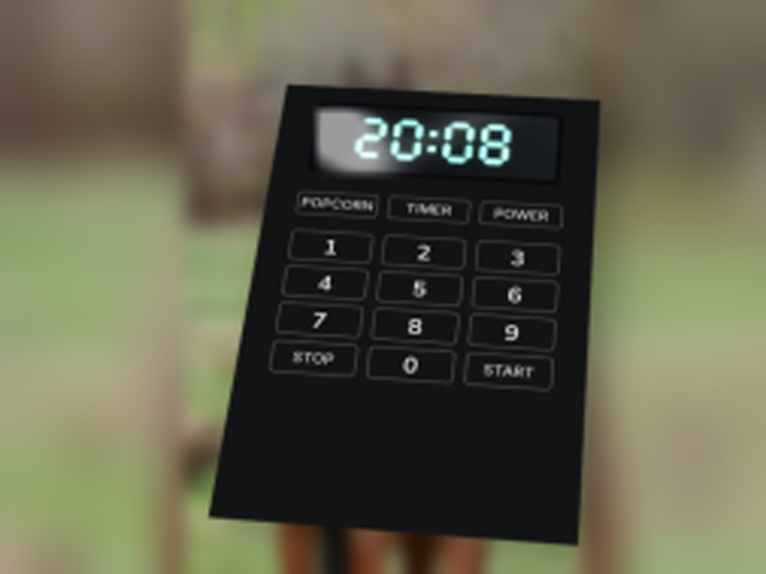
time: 20:08
